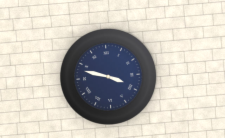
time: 3:48
